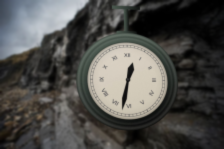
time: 12:32
